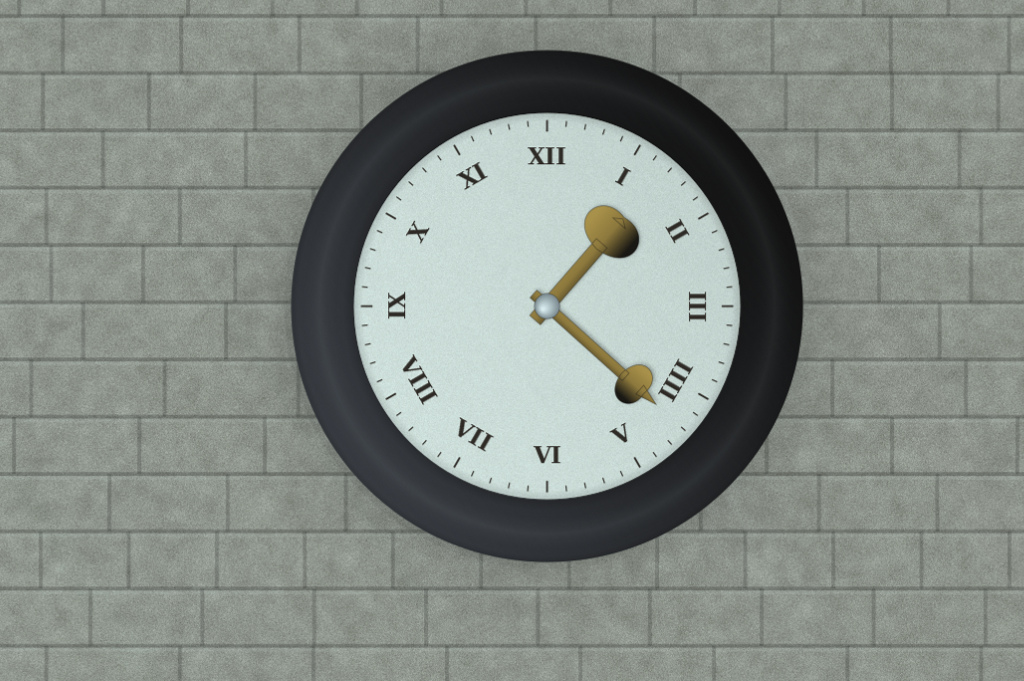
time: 1:22
